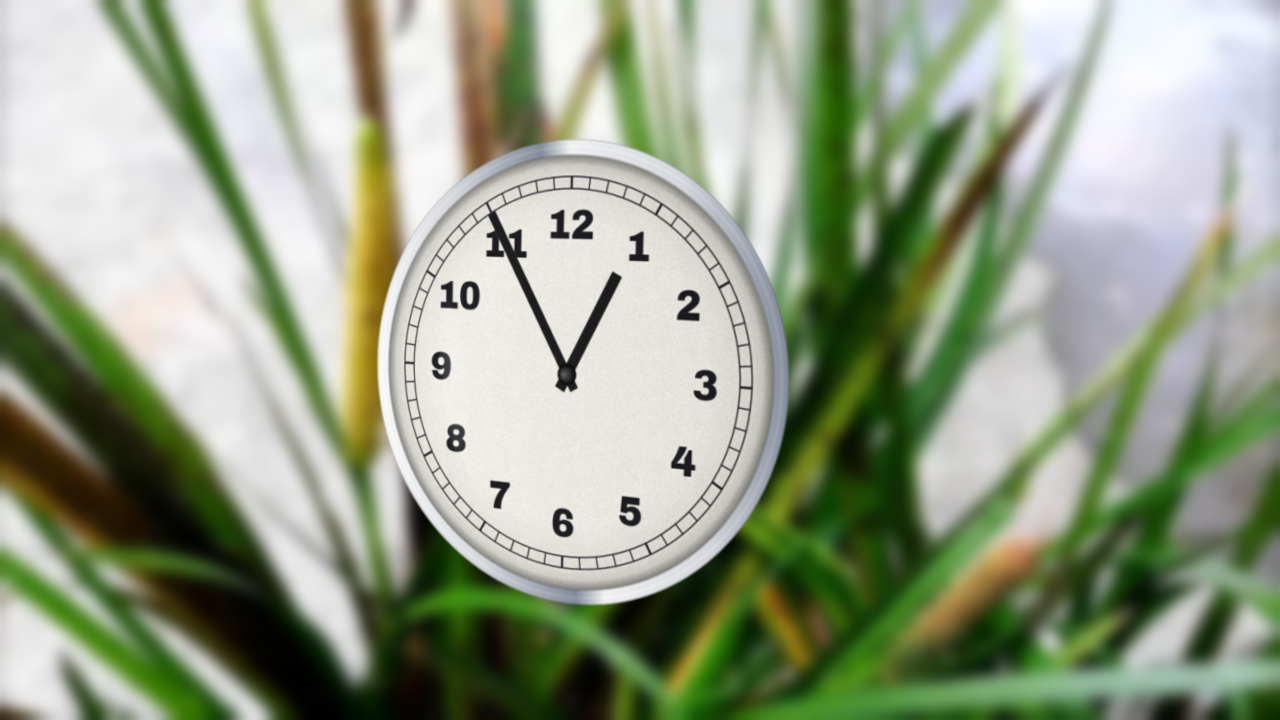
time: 12:55
